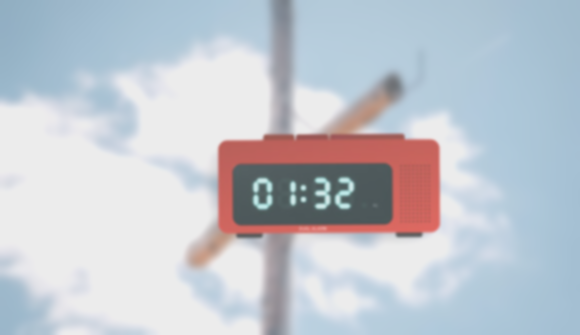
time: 1:32
